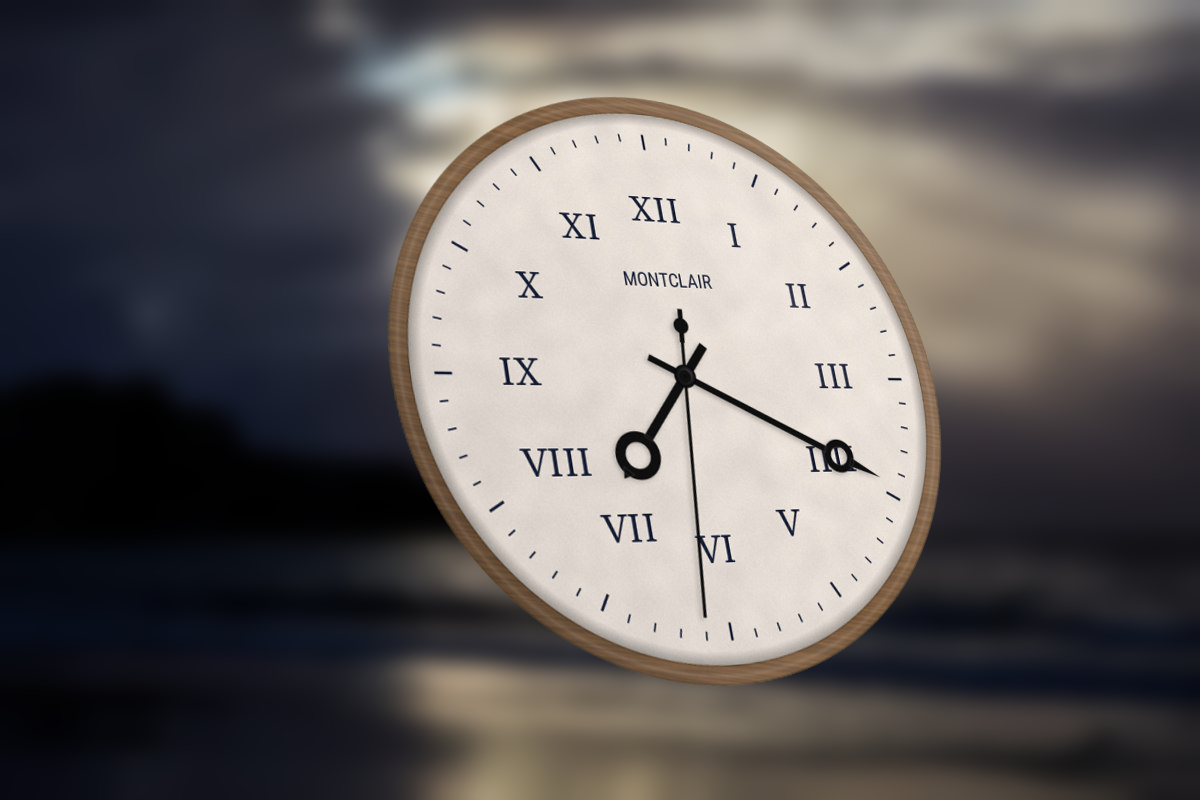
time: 7:19:31
